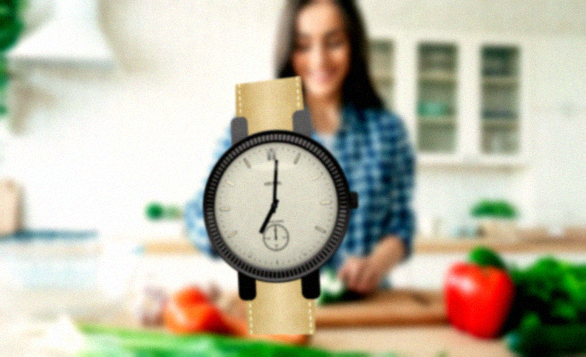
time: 7:01
